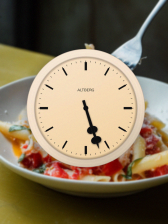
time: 5:27
